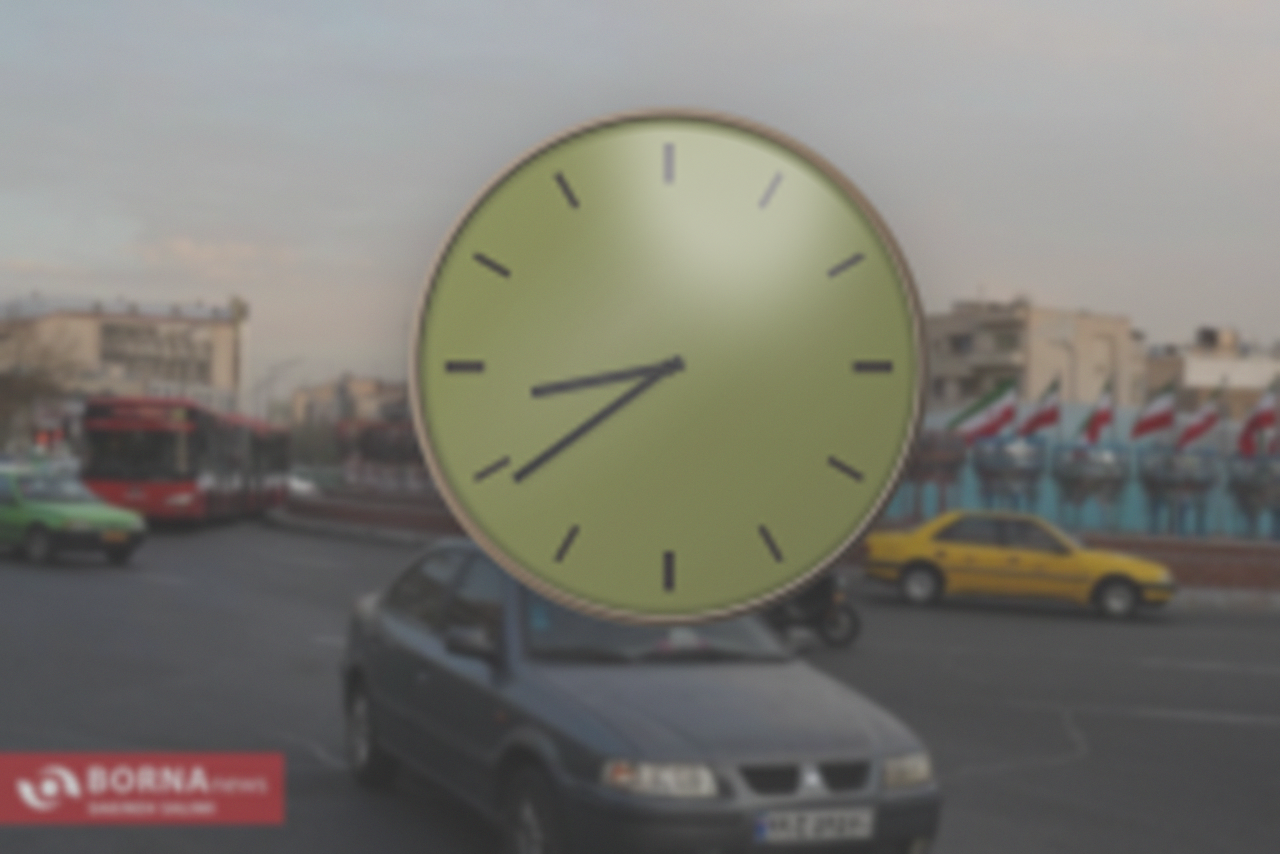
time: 8:39
